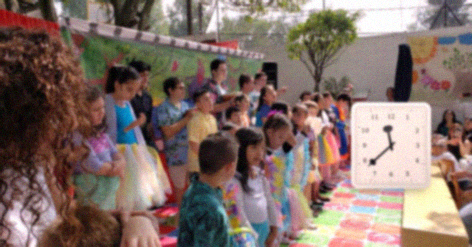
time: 11:38
